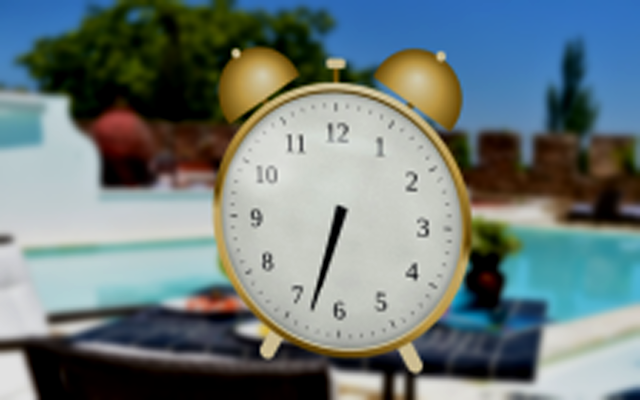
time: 6:33
